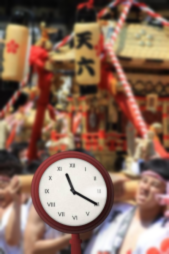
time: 11:20
